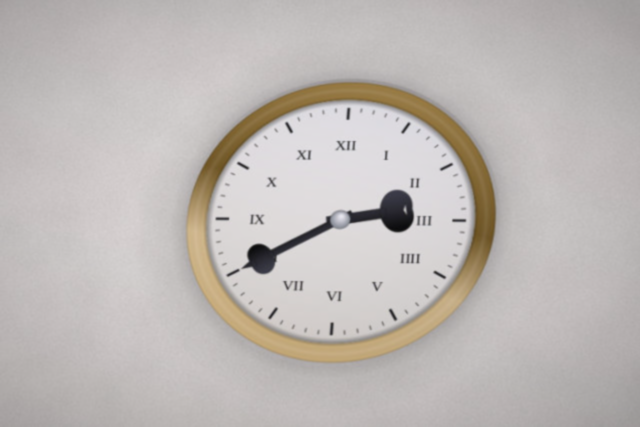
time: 2:40
